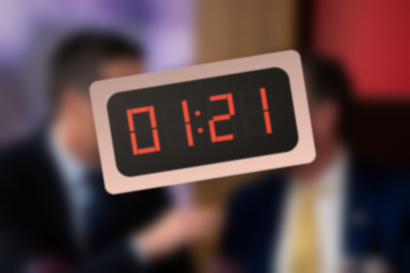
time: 1:21
